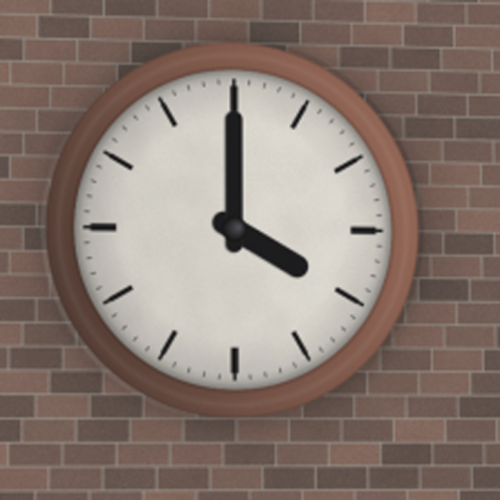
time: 4:00
